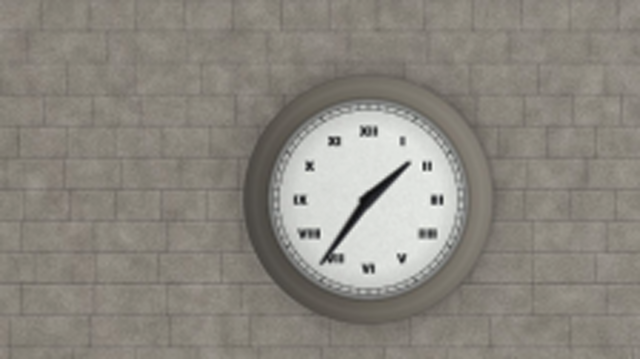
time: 1:36
